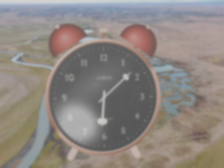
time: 6:08
